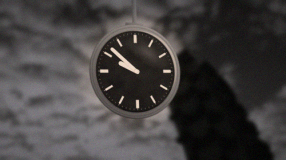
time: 9:52
